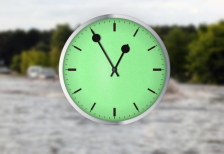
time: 12:55
